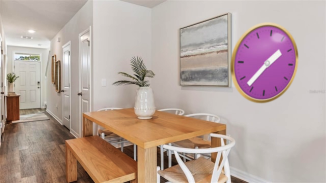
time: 1:37
